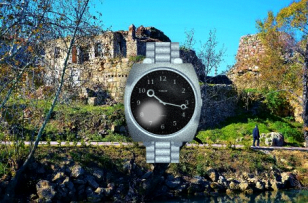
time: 10:17
